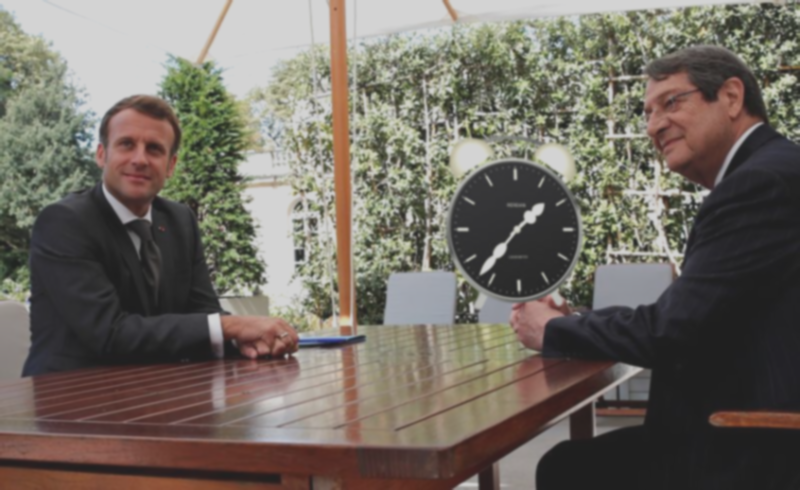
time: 1:37
